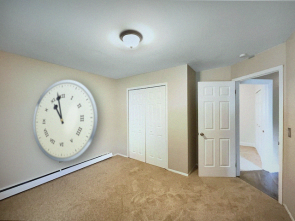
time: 10:58
